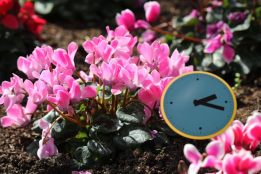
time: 2:18
